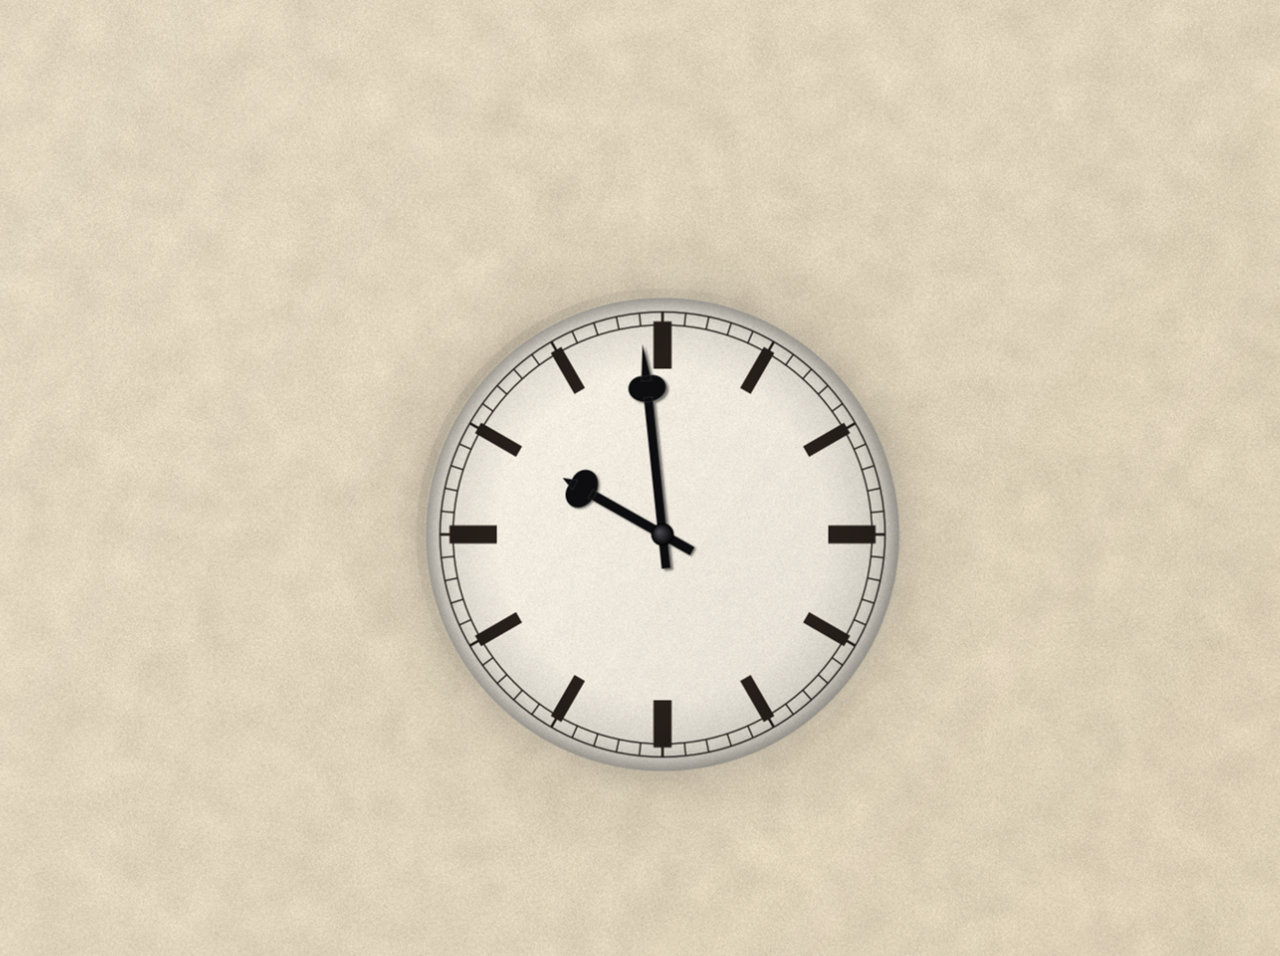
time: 9:59
